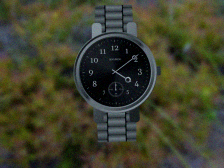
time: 4:09
